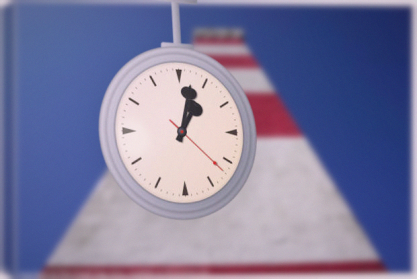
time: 1:02:22
